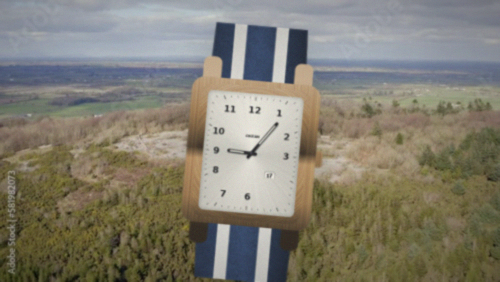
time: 9:06
